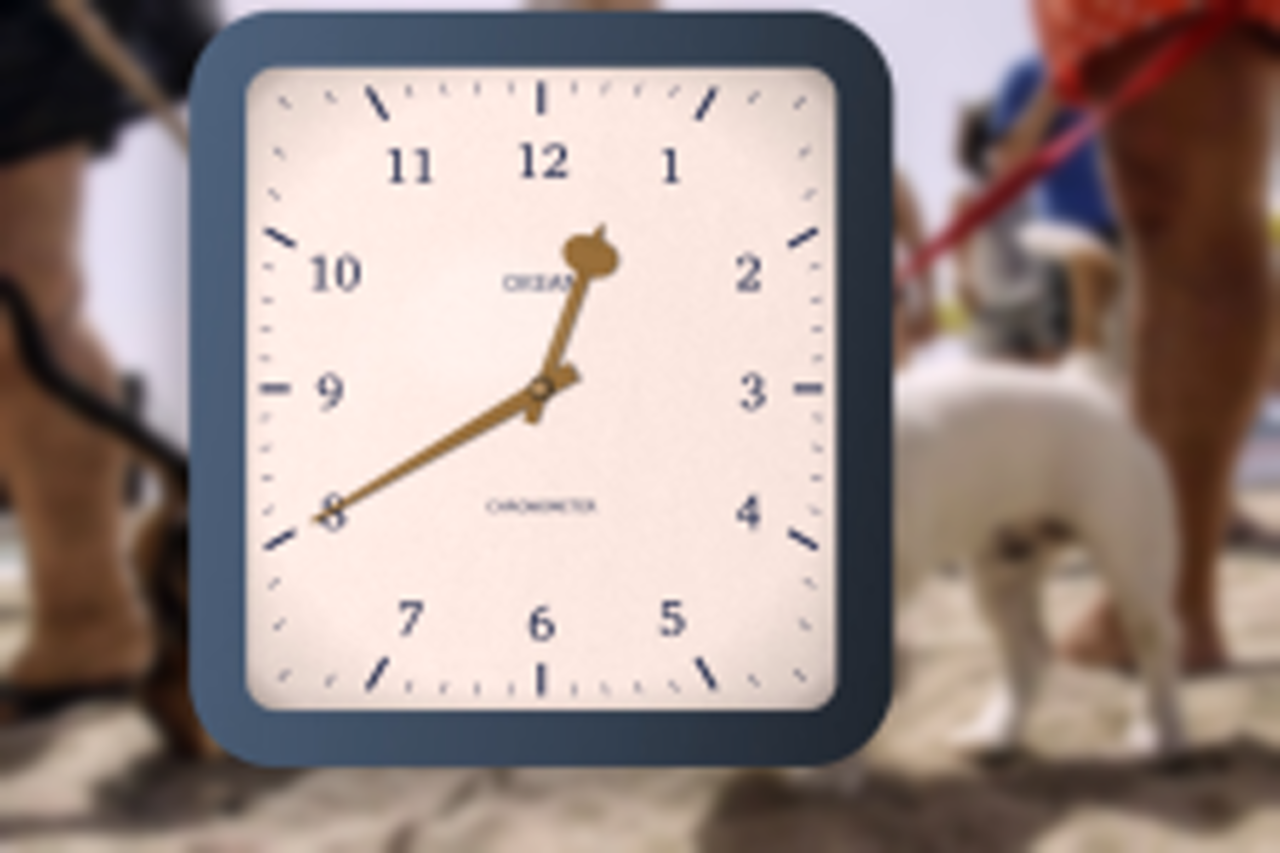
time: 12:40
